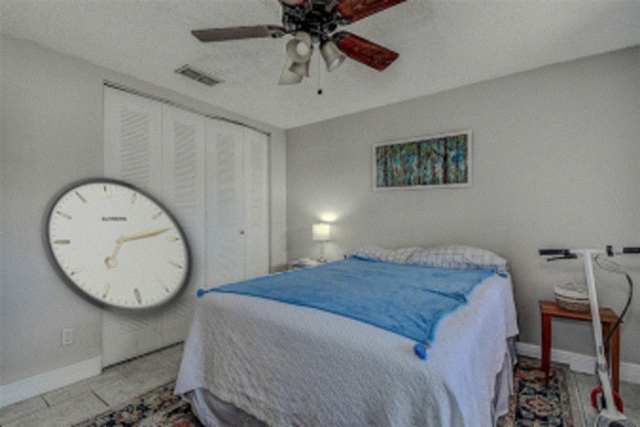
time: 7:13
